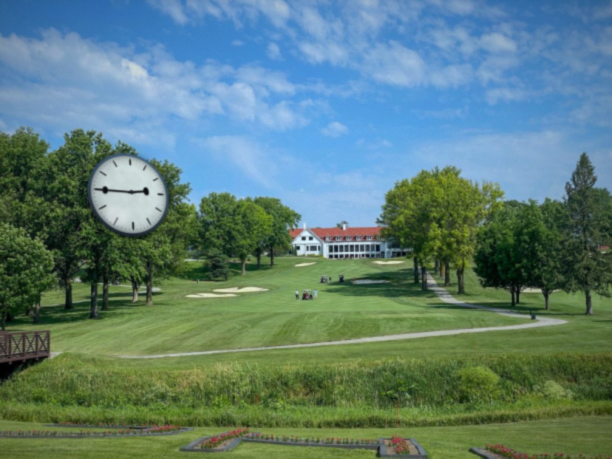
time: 2:45
